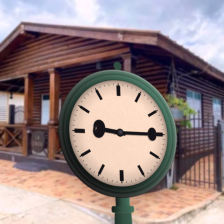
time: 9:15
